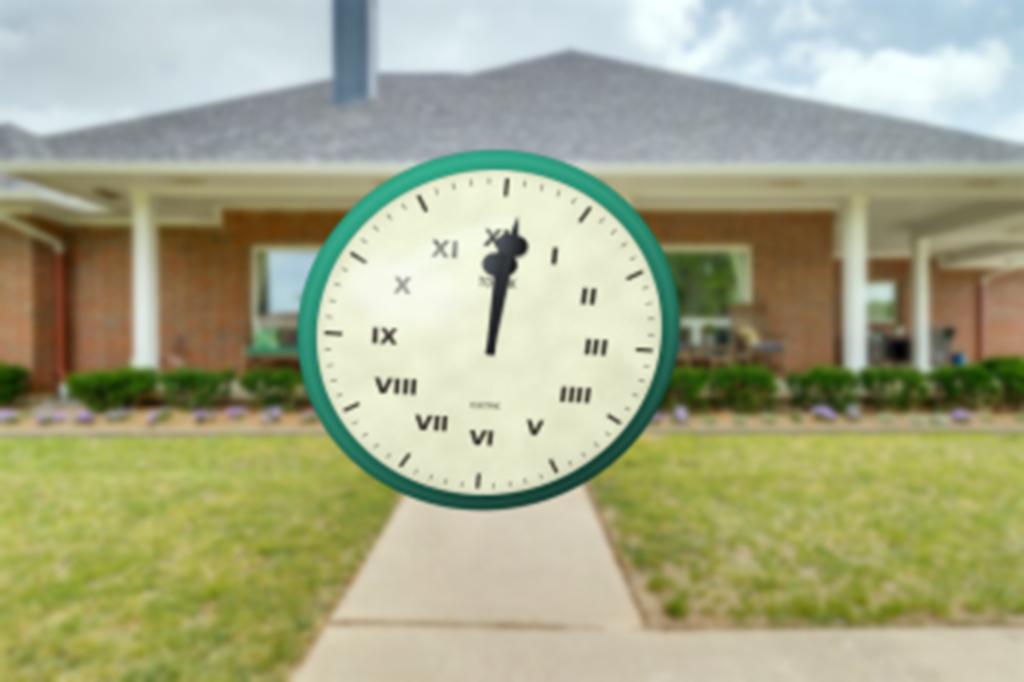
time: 12:01
